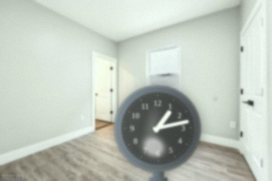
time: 1:13
